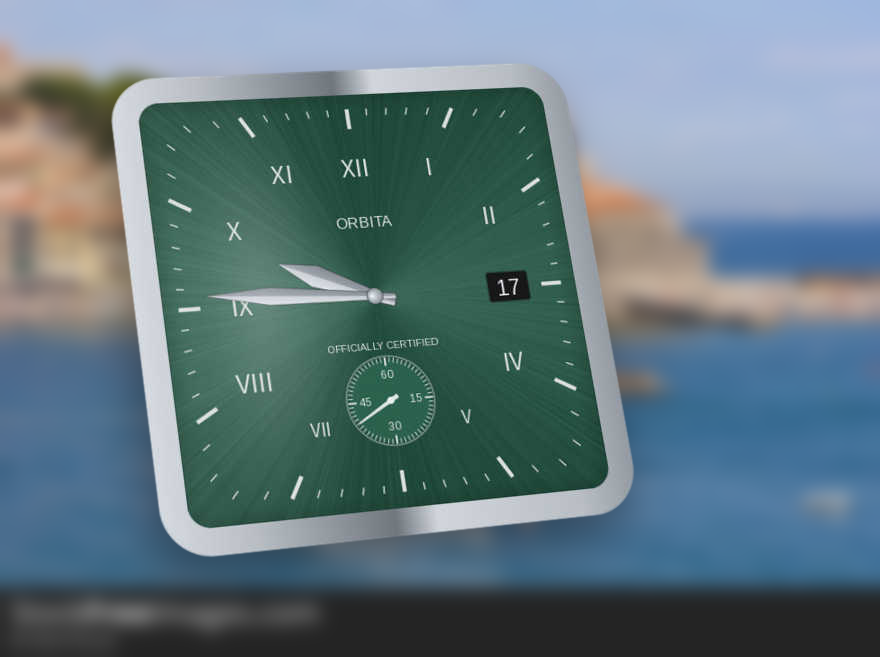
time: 9:45:40
